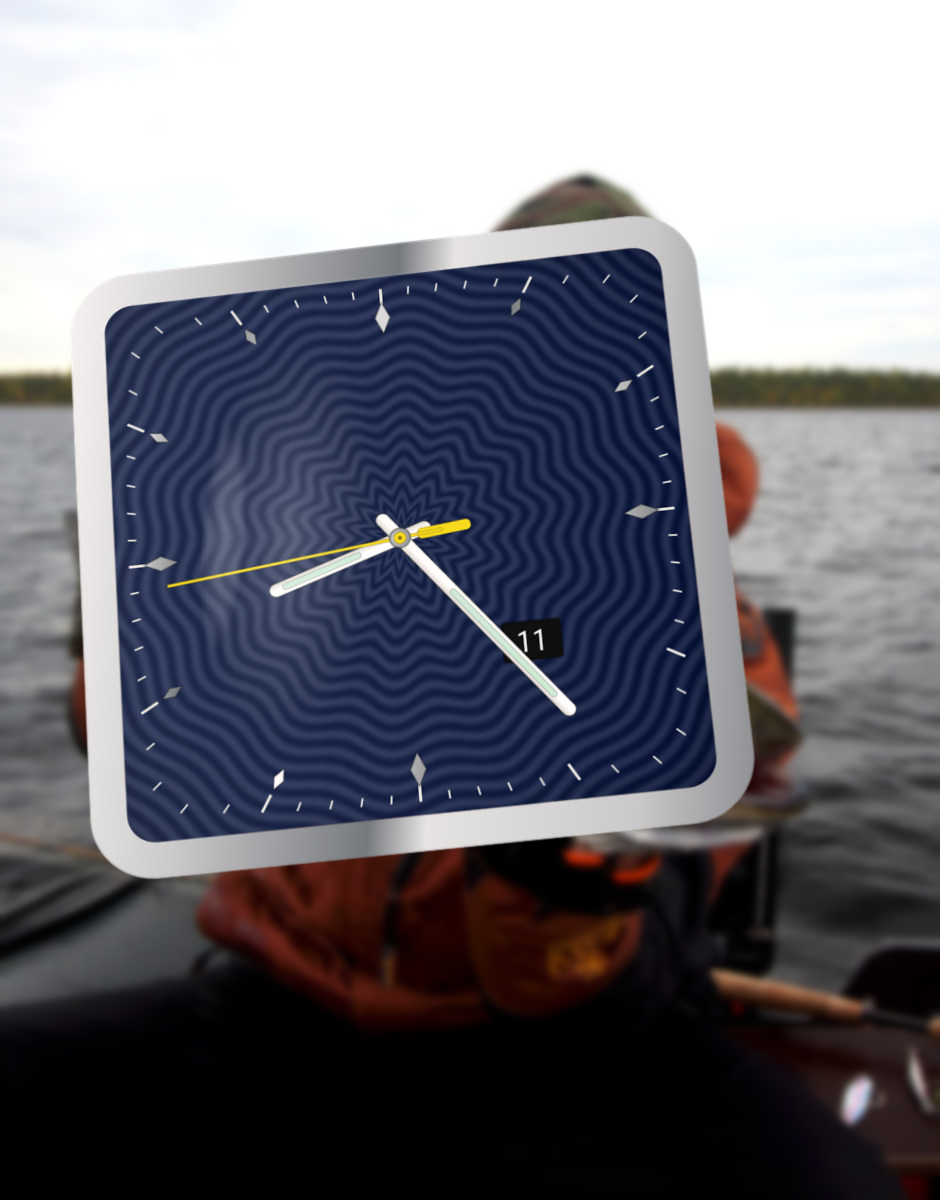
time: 8:23:44
